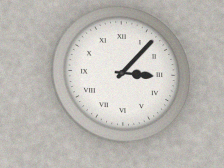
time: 3:07
